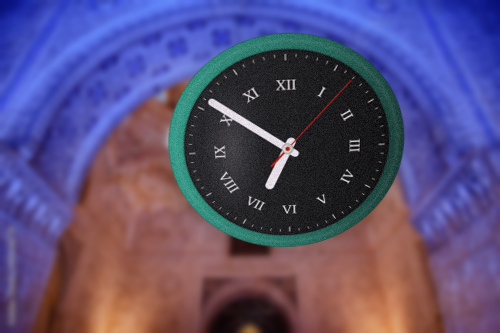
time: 6:51:07
